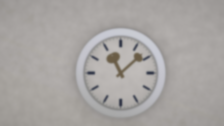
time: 11:08
